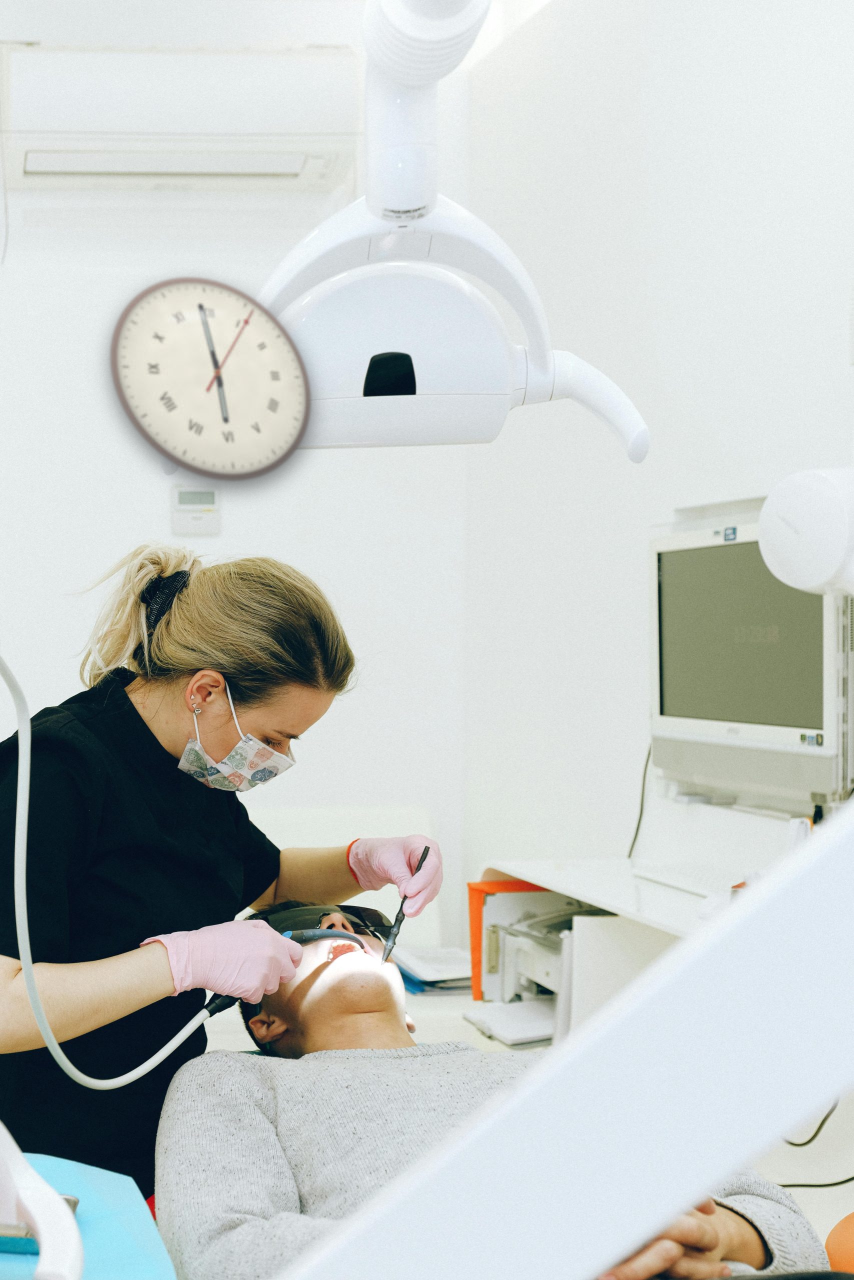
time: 5:59:06
